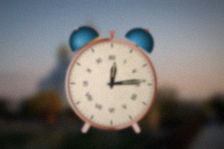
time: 12:14
